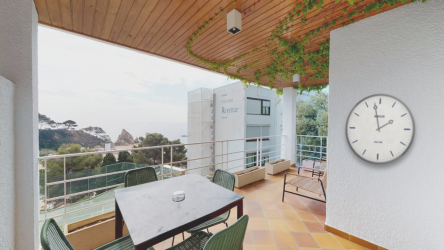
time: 1:58
